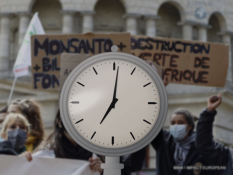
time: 7:01
